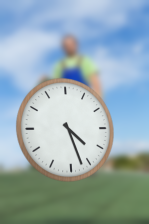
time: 4:27
